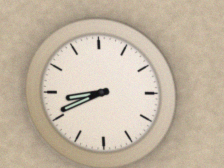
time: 8:41
